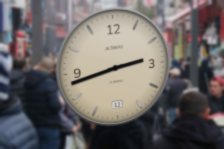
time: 2:43
